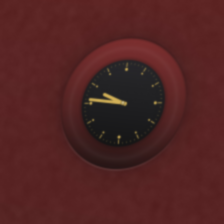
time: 9:46
